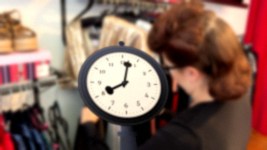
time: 8:02
